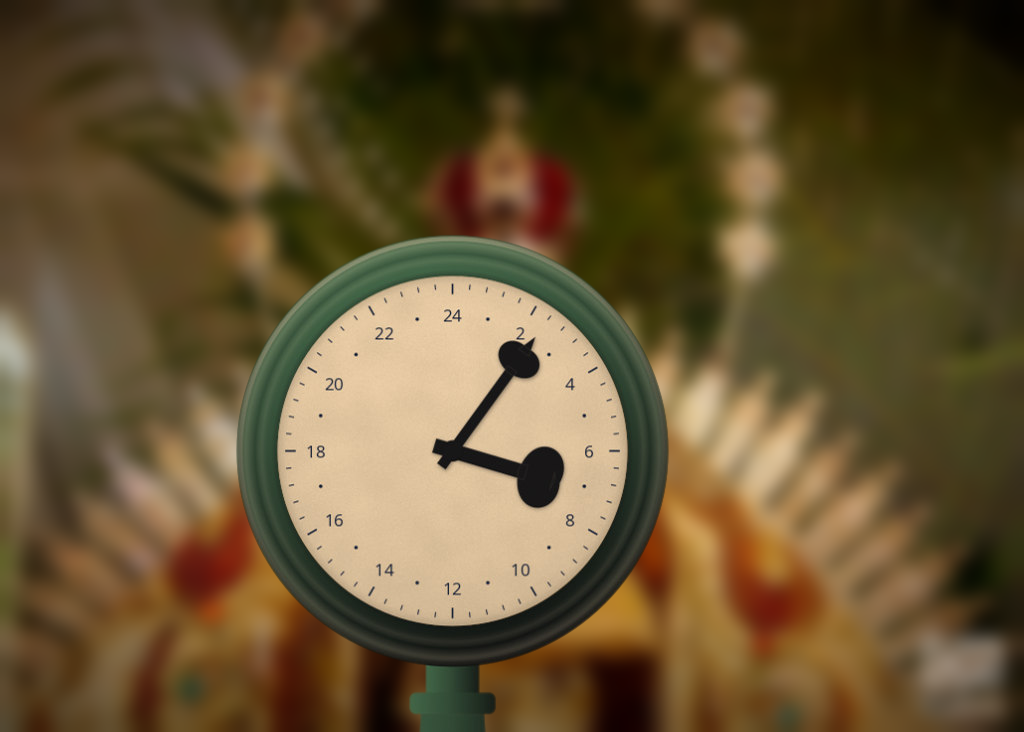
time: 7:06
